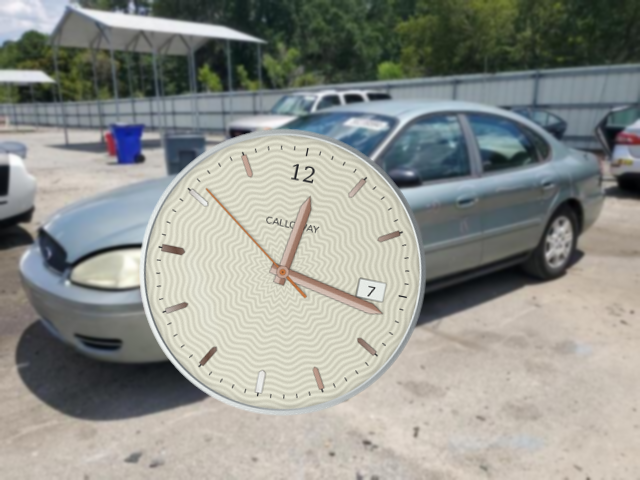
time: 12:16:51
